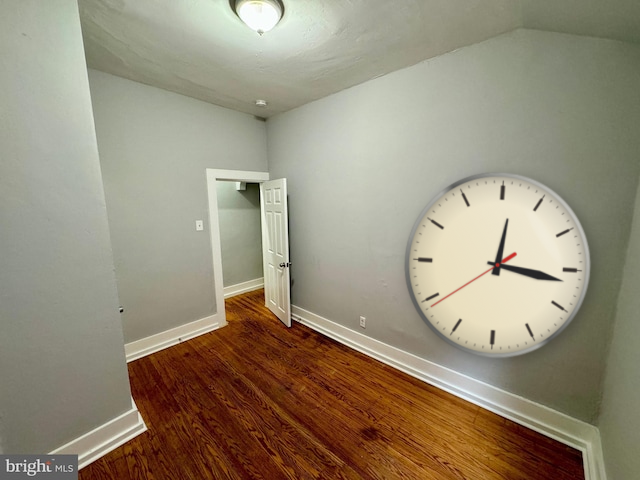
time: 12:16:39
